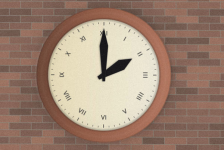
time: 2:00
